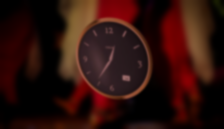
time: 12:36
